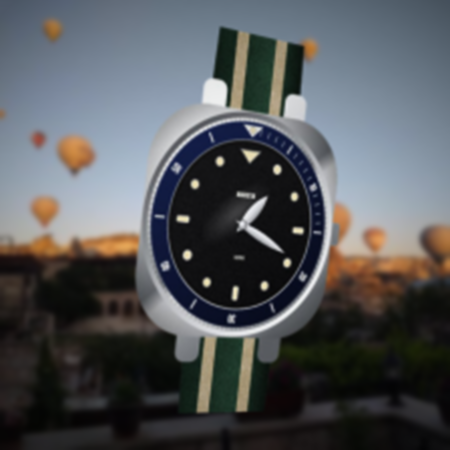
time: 1:19
